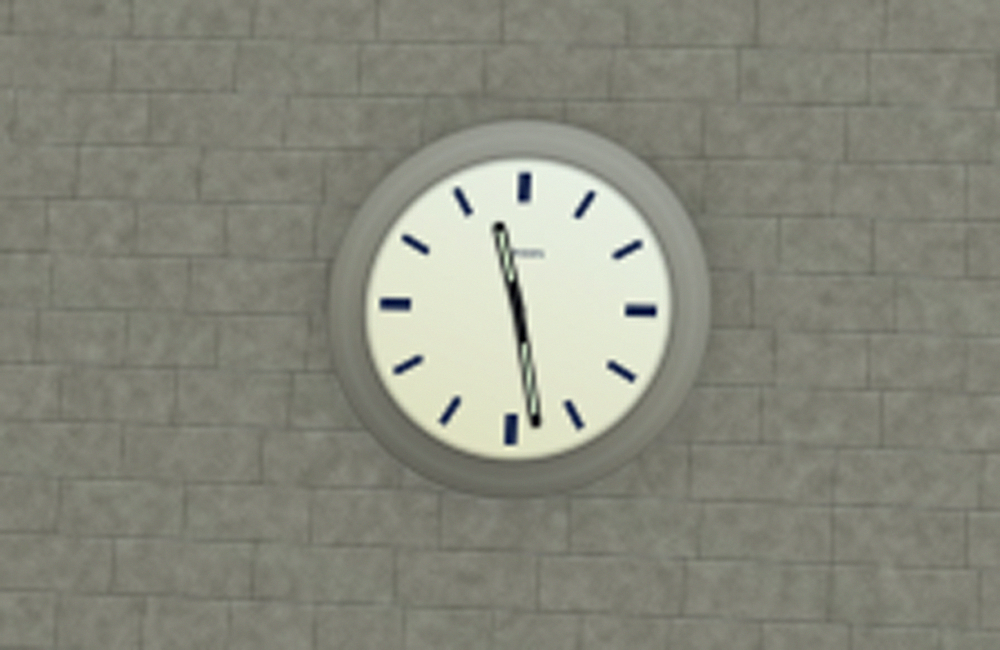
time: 11:28
